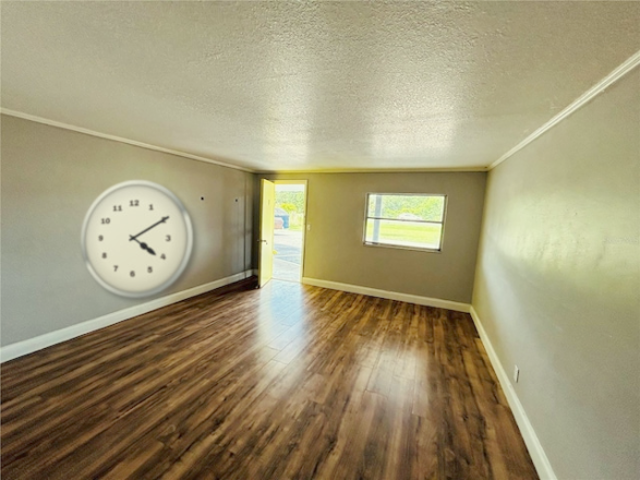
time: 4:10
